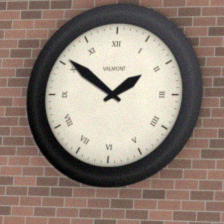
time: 1:51
